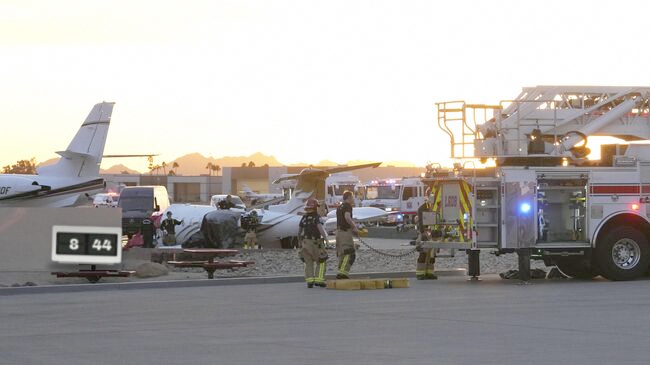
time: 8:44
